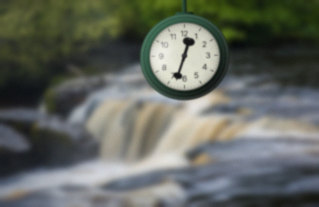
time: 12:33
